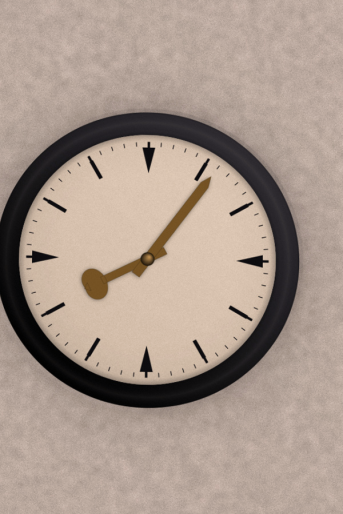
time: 8:06
